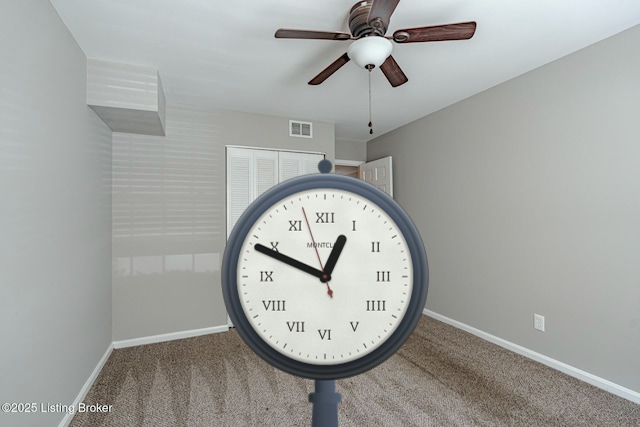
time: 12:48:57
